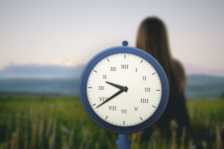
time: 9:39
